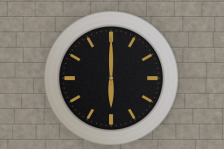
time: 6:00
